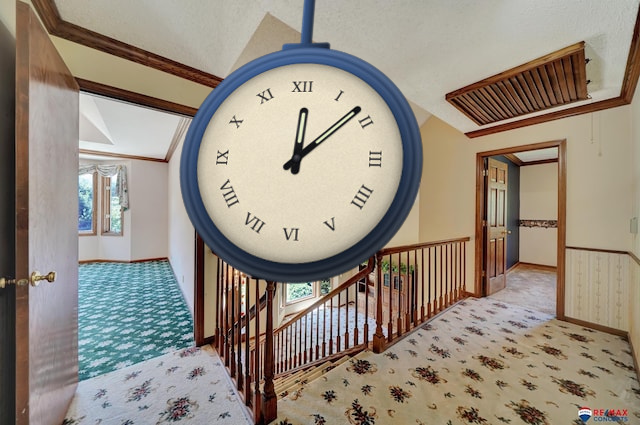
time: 12:08
